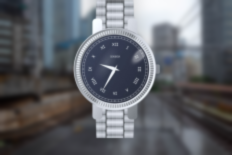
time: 9:35
